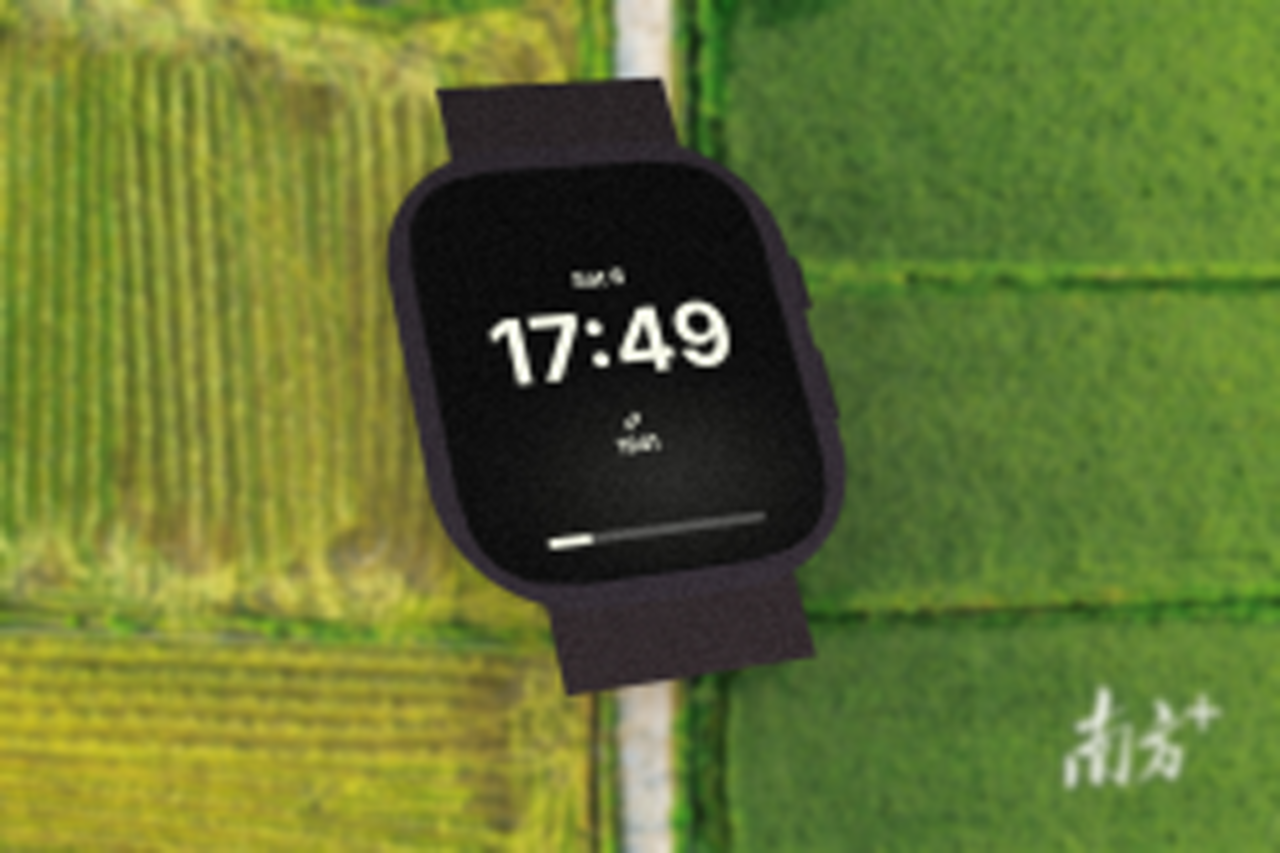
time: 17:49
